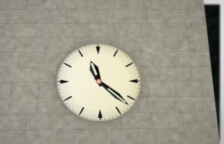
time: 11:22
